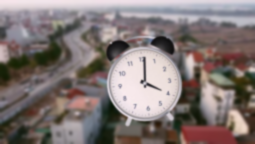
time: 4:01
